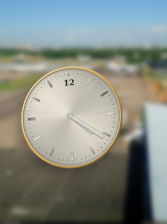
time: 4:21
